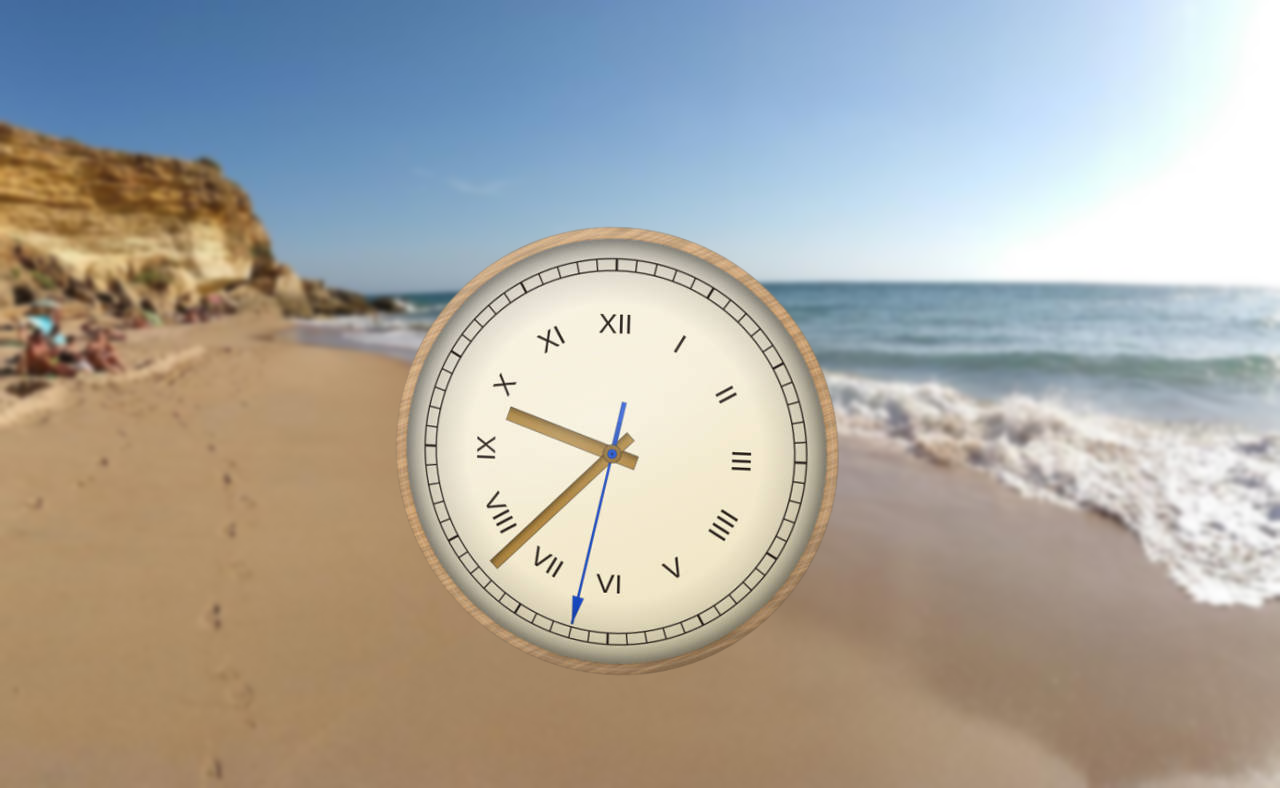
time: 9:37:32
